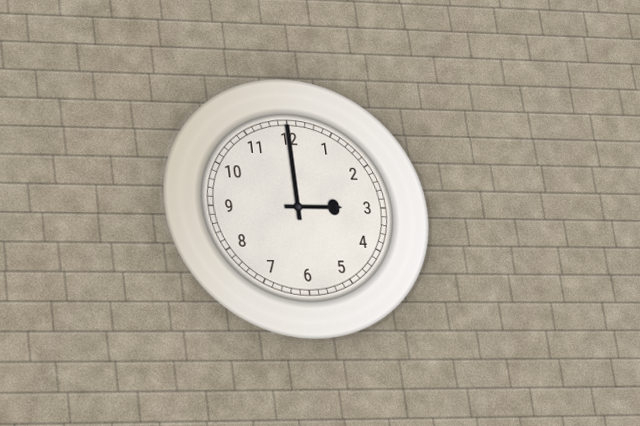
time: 3:00
